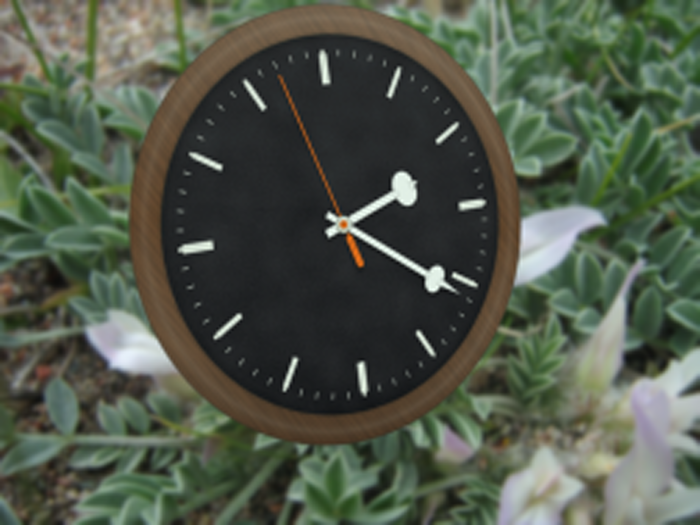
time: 2:20:57
